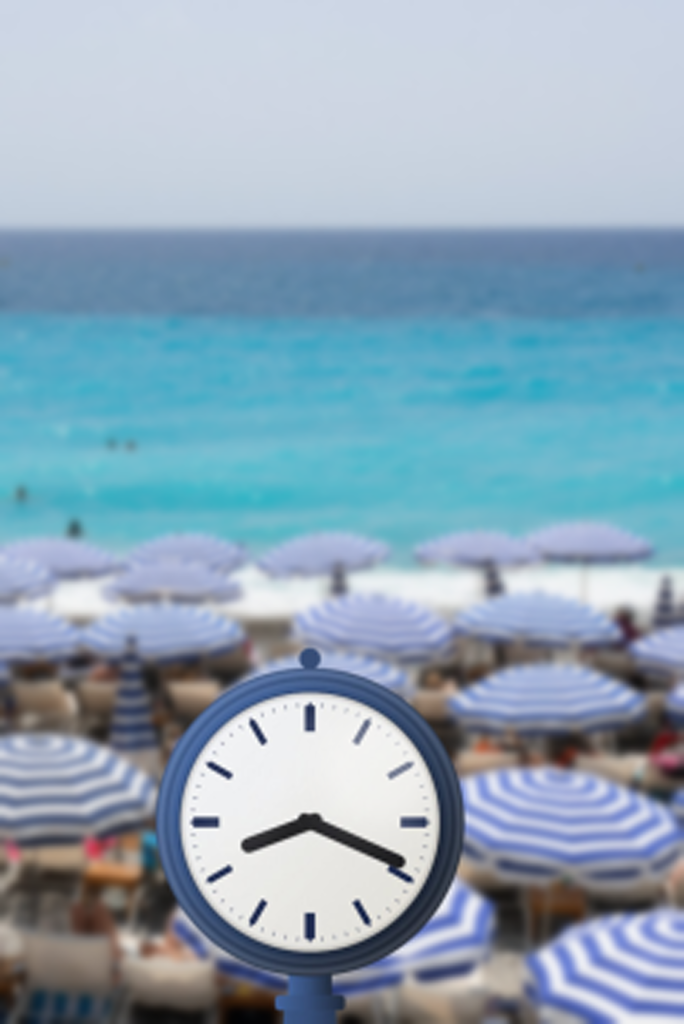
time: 8:19
